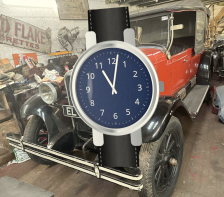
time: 11:02
